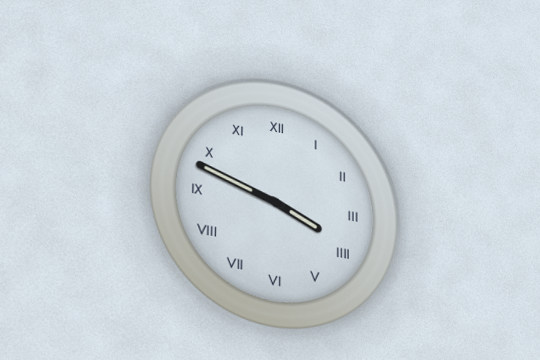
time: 3:48
